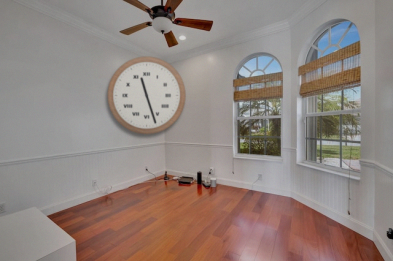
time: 11:27
